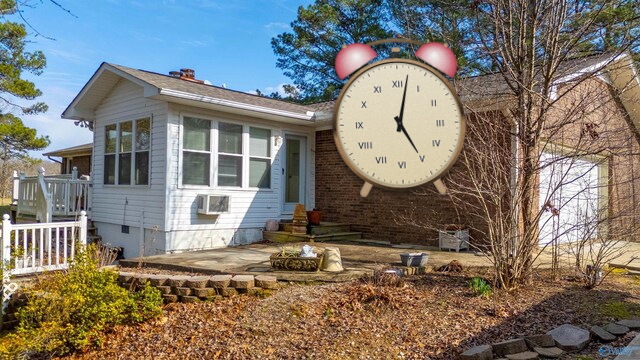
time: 5:02
